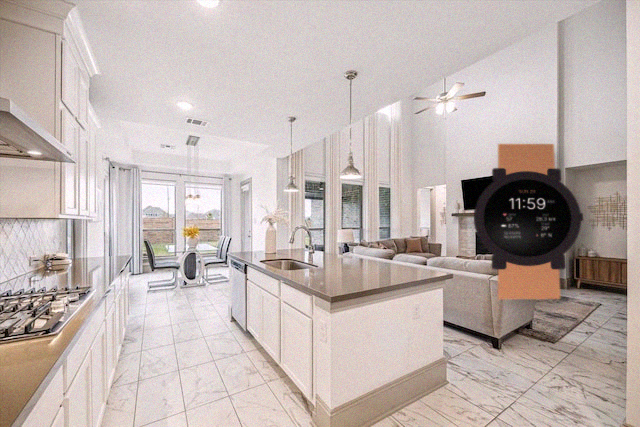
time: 11:59
